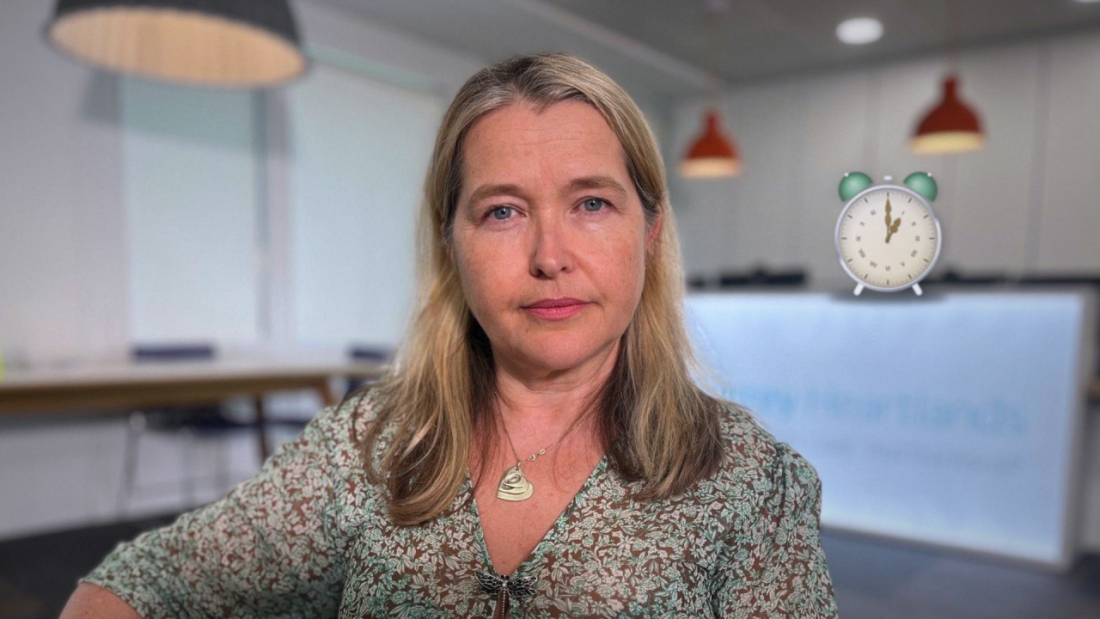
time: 1:00
